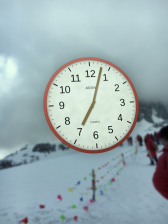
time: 7:03
